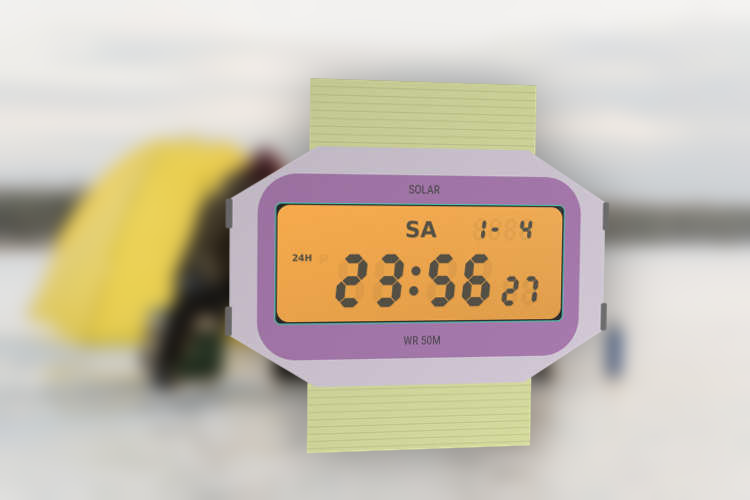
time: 23:56:27
